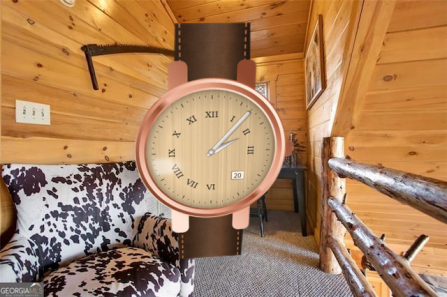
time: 2:07
